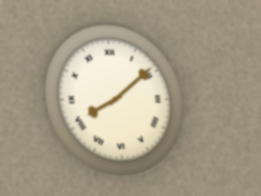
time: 8:09
